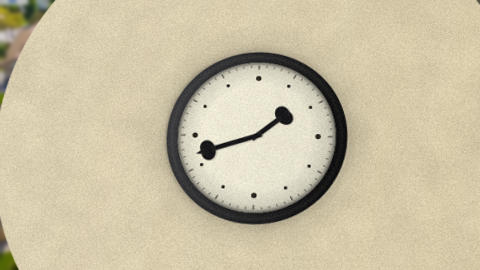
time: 1:42
